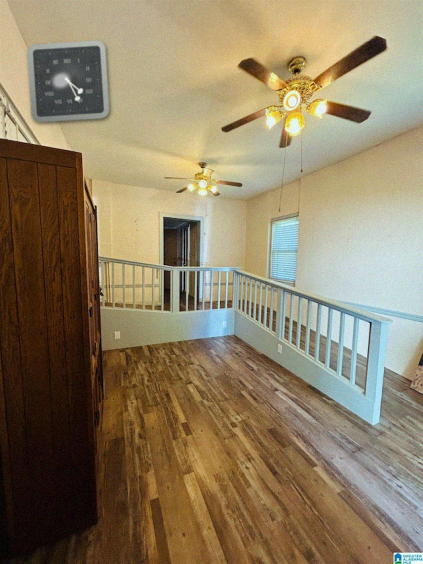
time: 4:26
